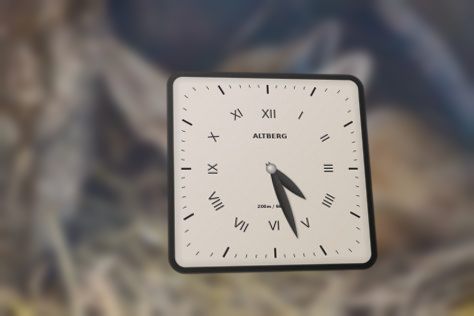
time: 4:27
